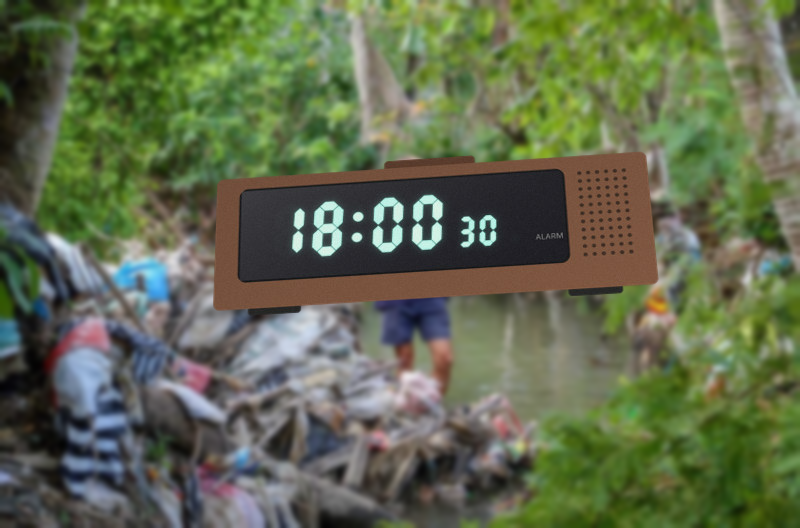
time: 18:00:30
